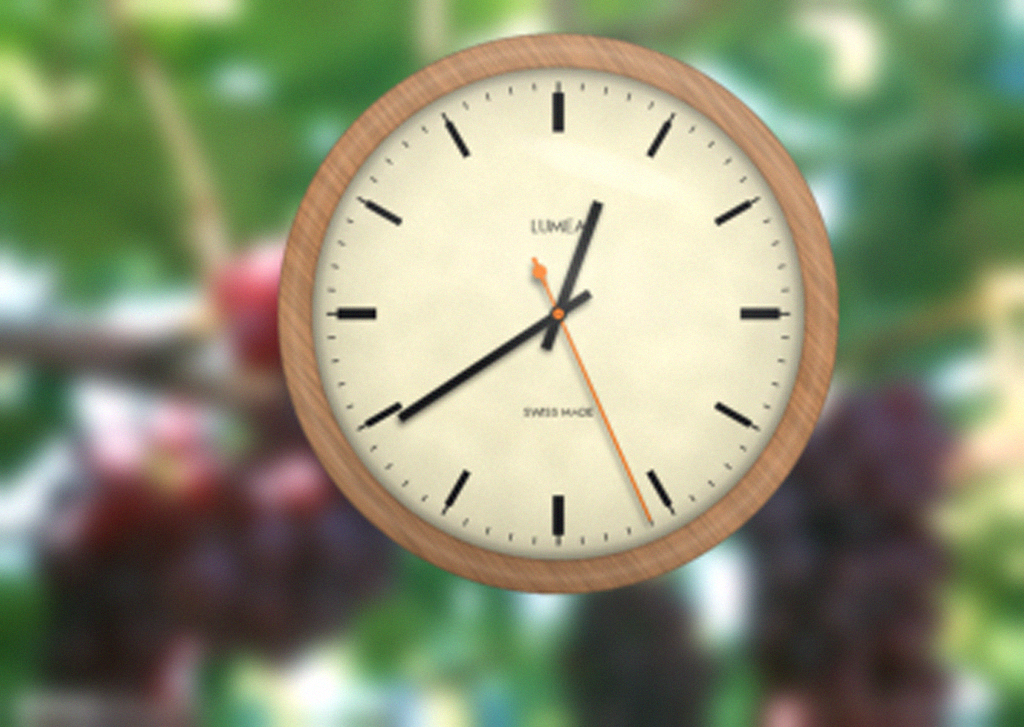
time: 12:39:26
